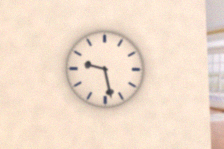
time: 9:28
